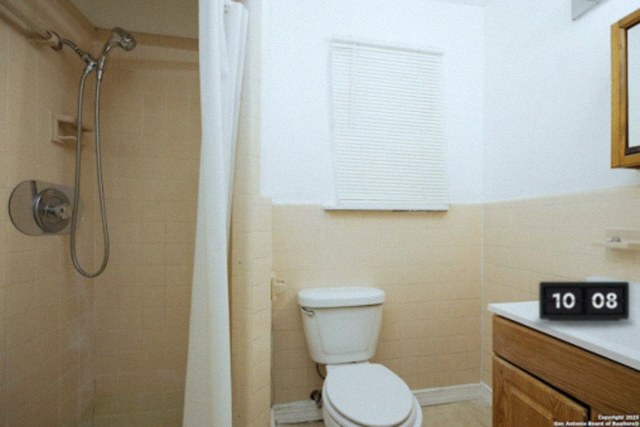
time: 10:08
